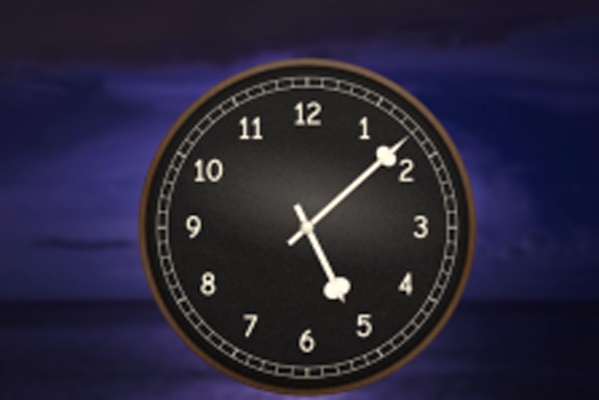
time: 5:08
